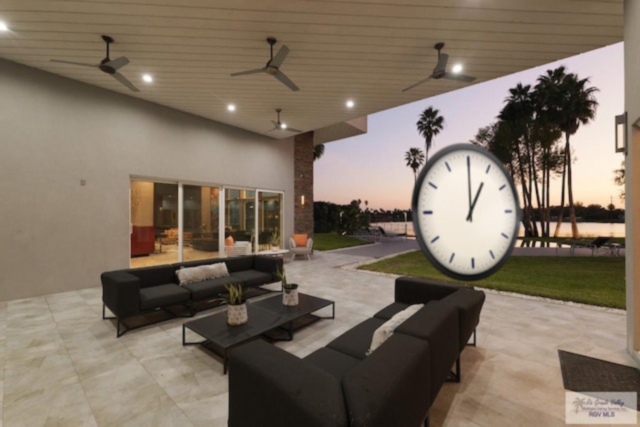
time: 1:00
